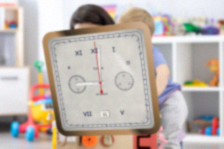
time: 9:01
